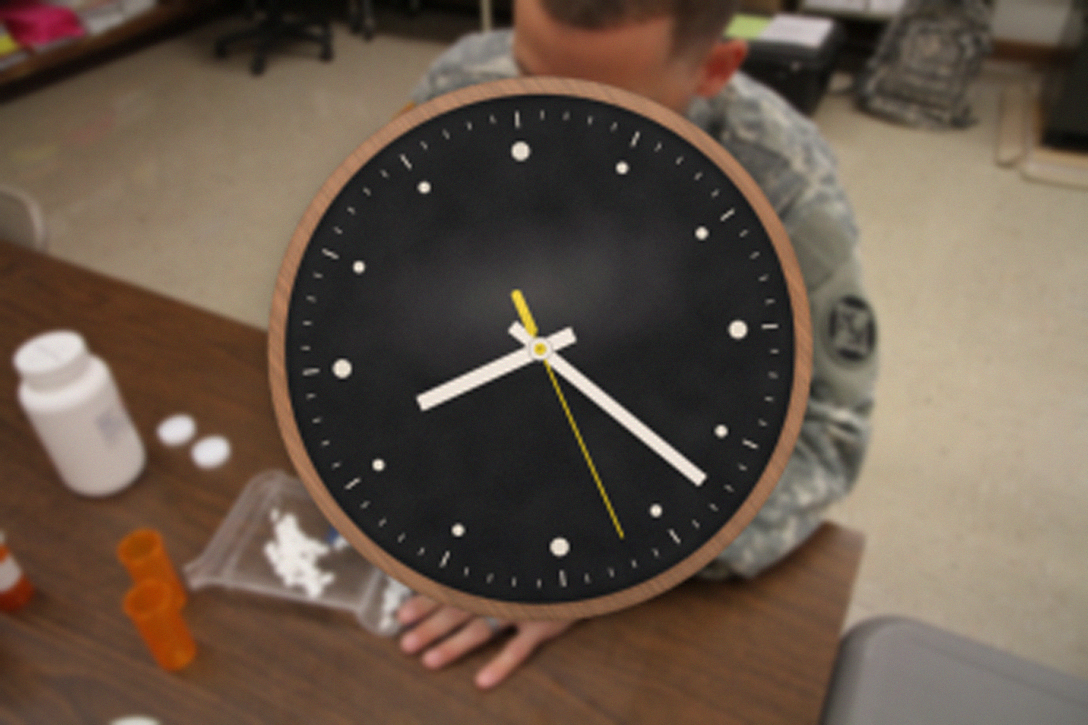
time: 8:22:27
